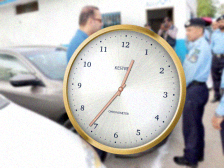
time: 12:36
